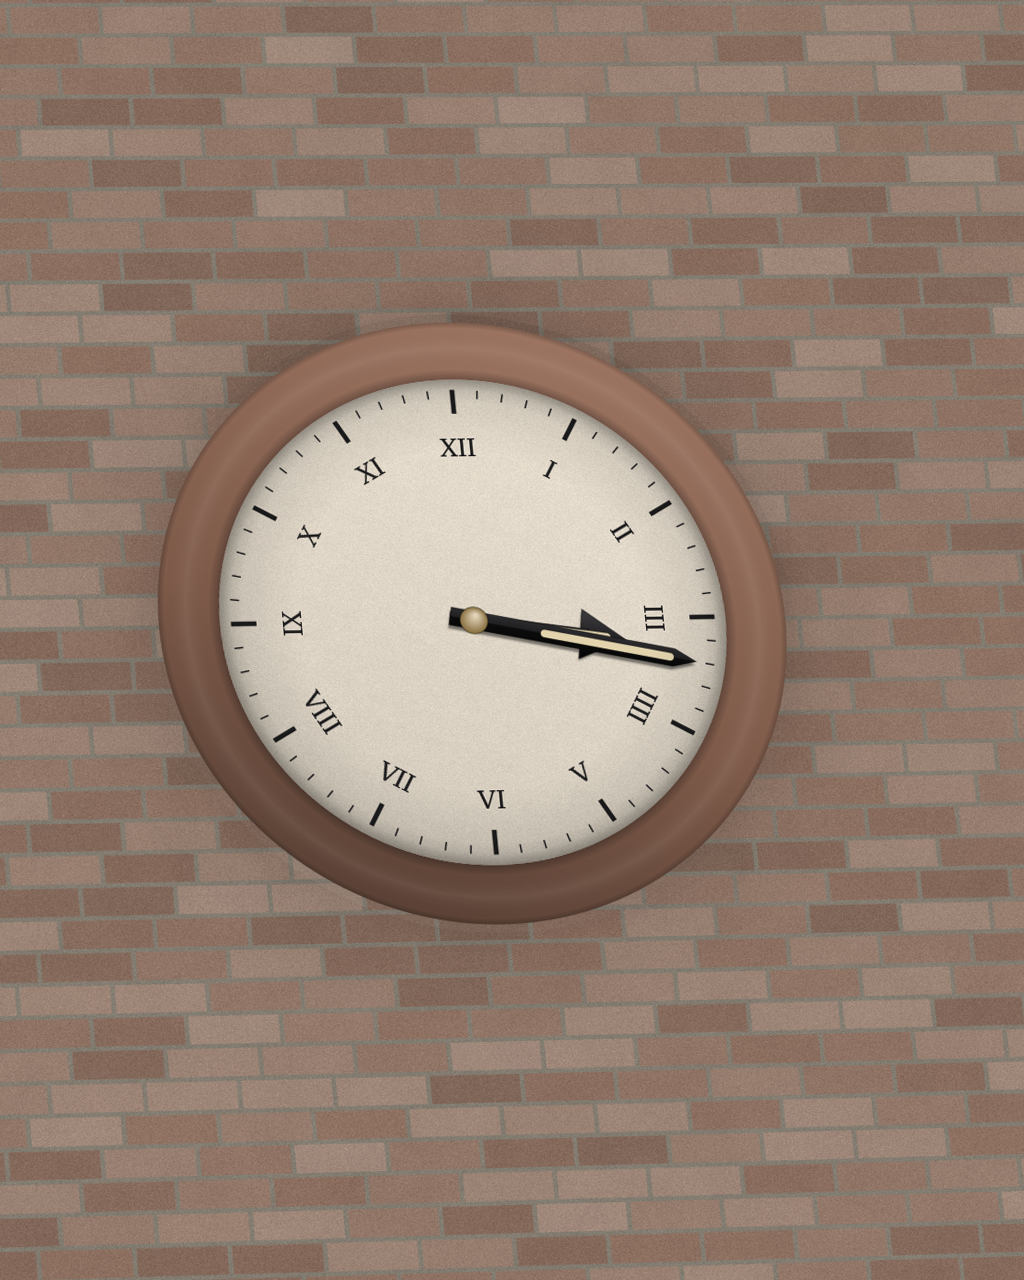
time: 3:17
